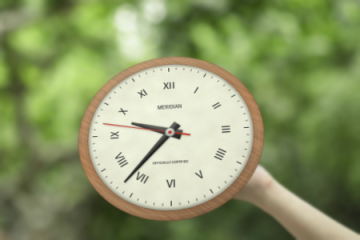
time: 9:36:47
